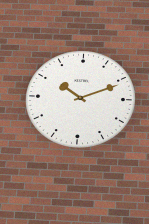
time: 10:11
